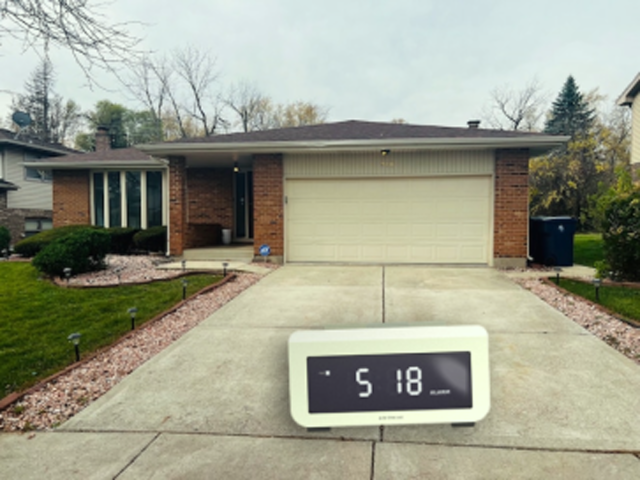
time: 5:18
